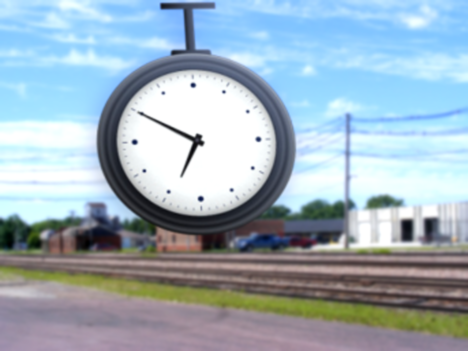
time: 6:50
